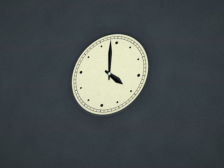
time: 3:58
